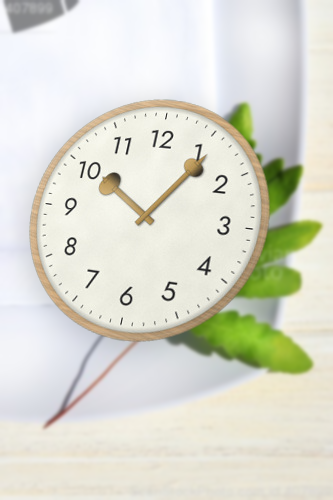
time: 10:06
